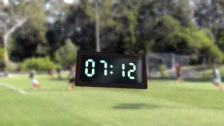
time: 7:12
